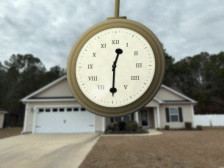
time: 12:30
